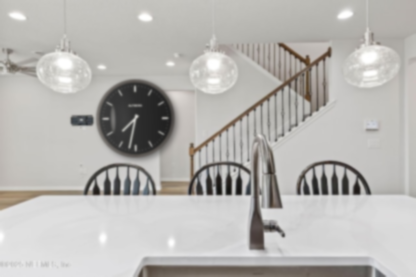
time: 7:32
